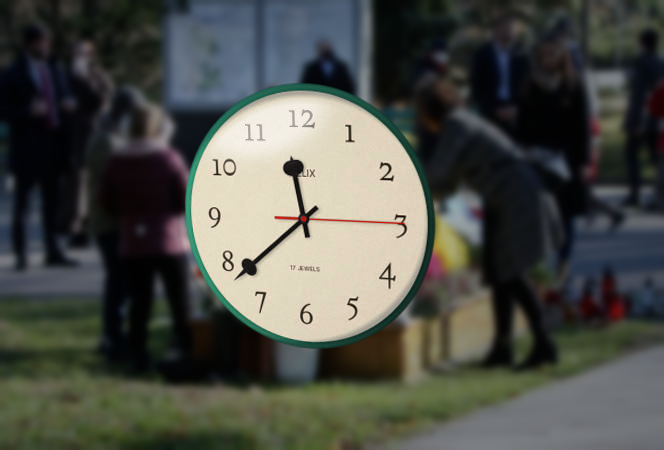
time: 11:38:15
